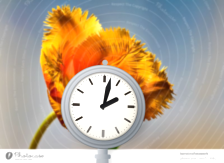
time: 2:02
